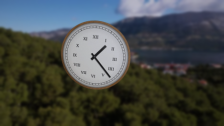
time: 1:23
